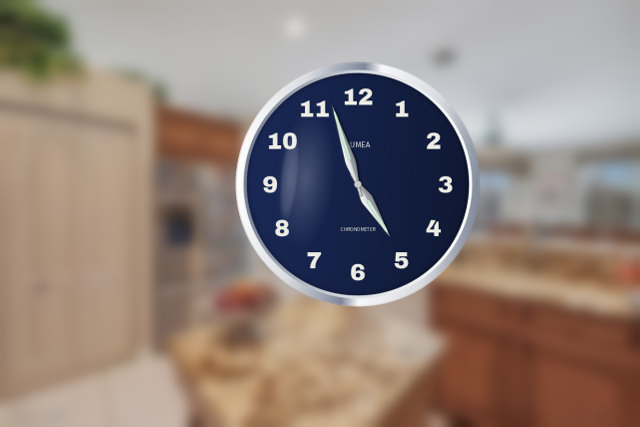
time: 4:57
